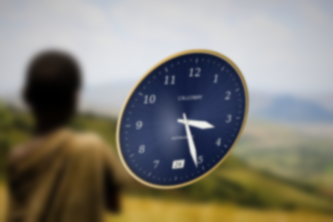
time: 3:26
